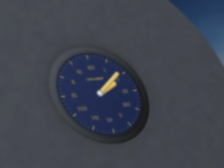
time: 2:09
